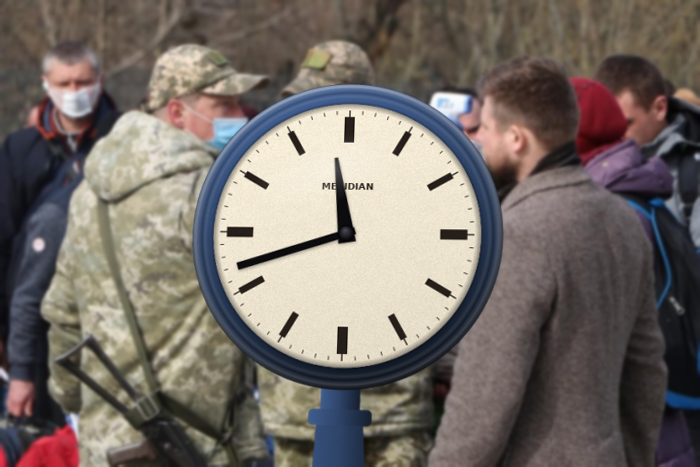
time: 11:42
